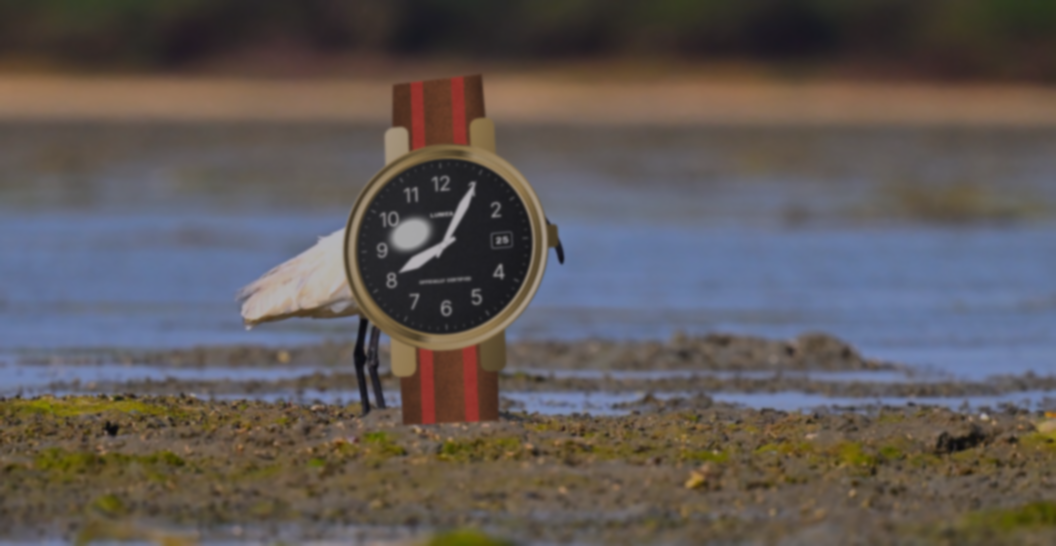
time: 8:05
